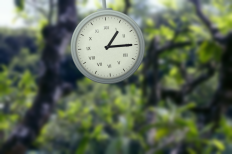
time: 1:15
